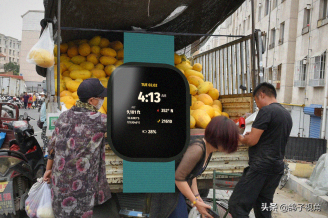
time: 4:13
